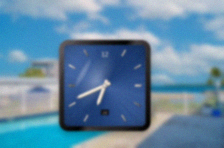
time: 6:41
